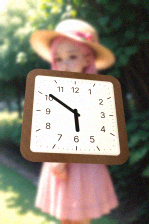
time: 5:51
